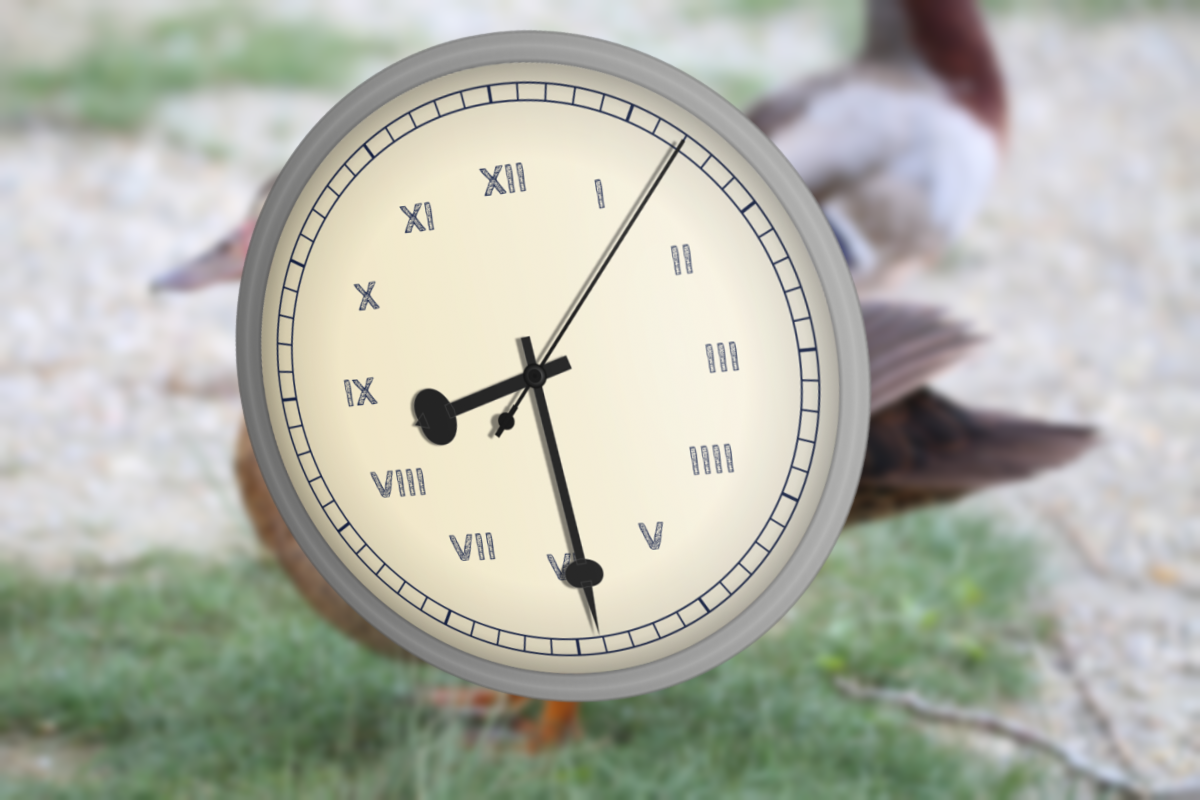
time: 8:29:07
